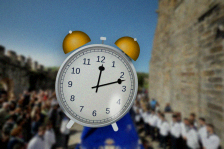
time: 12:12
